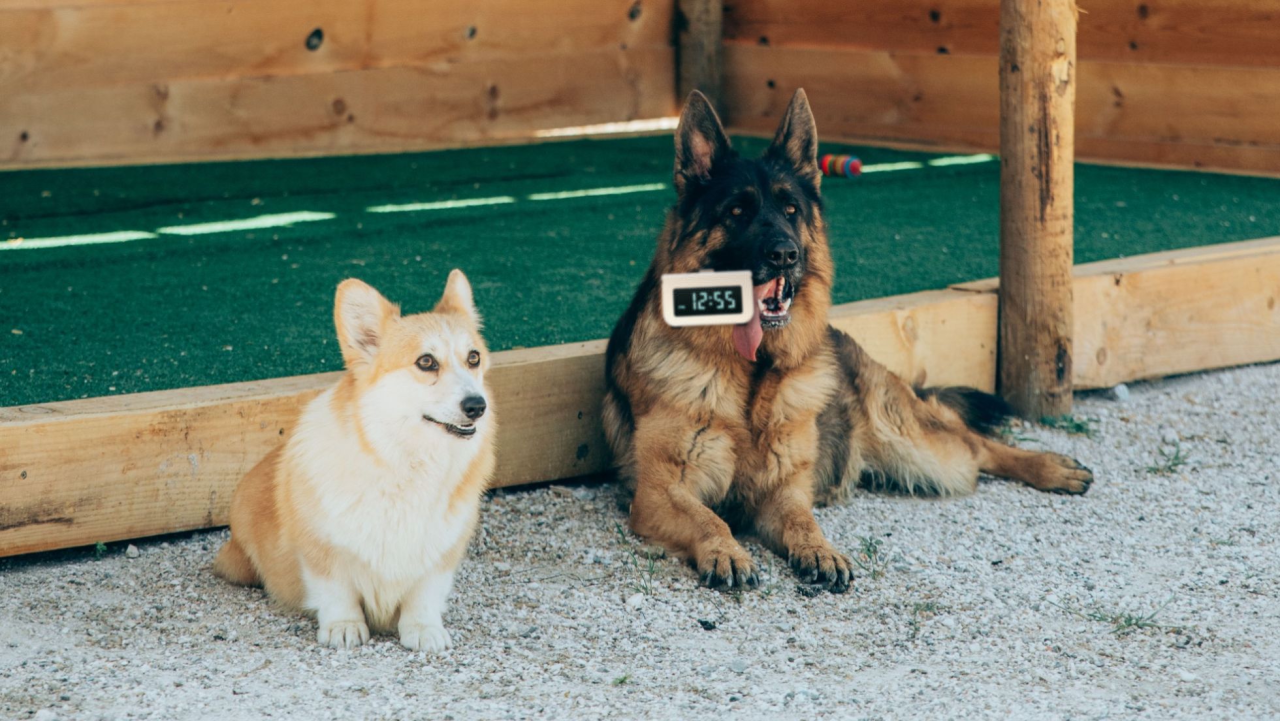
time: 12:55
